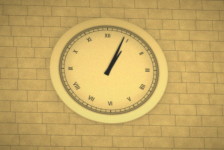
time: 1:04
